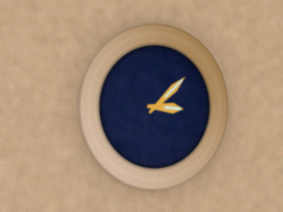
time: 3:08
